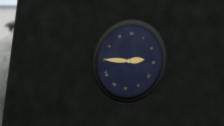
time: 2:45
